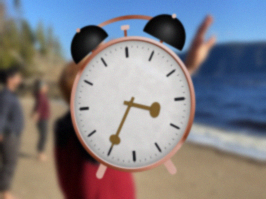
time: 3:35
